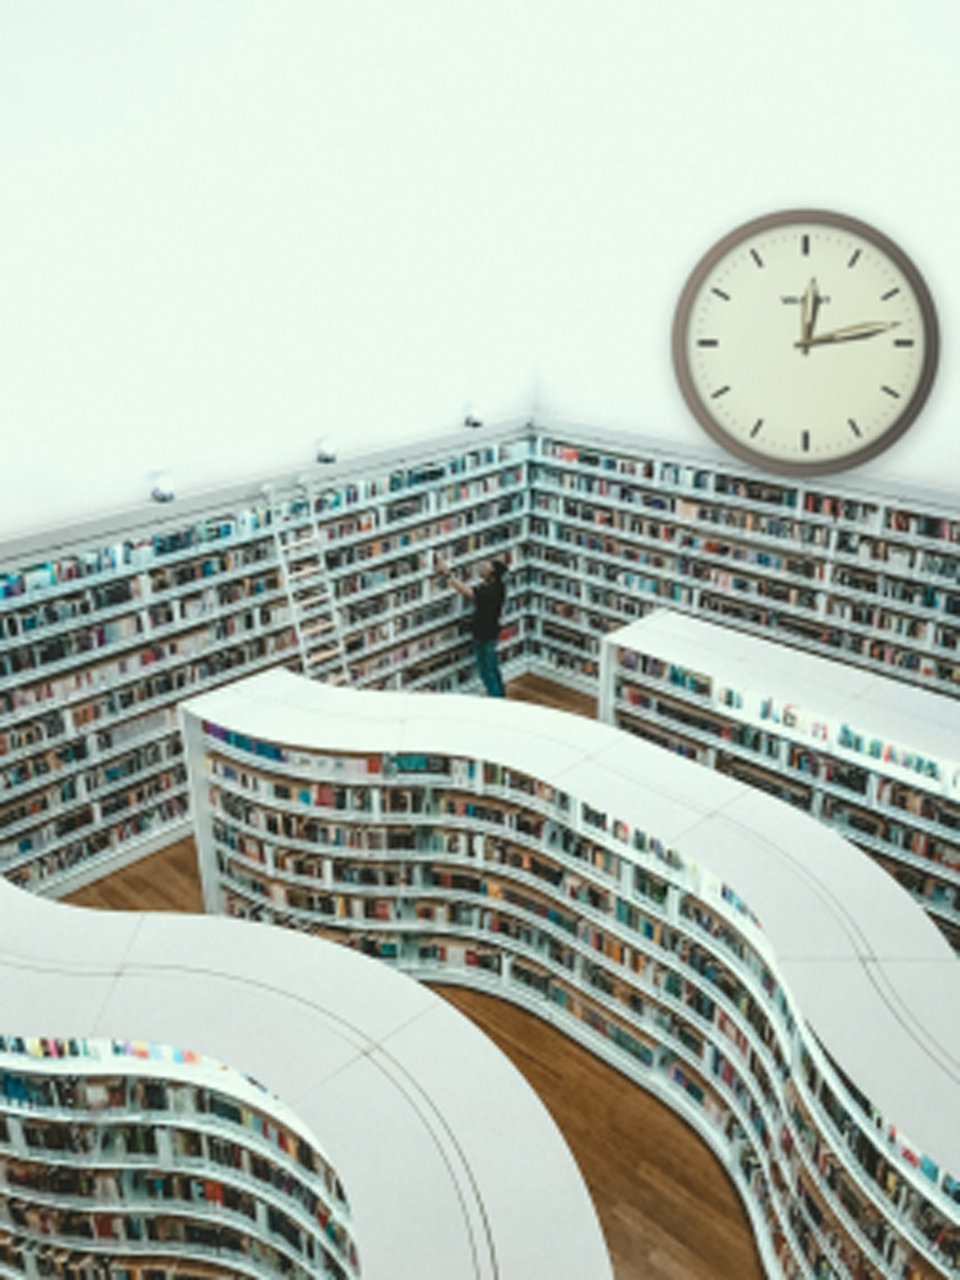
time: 12:13
